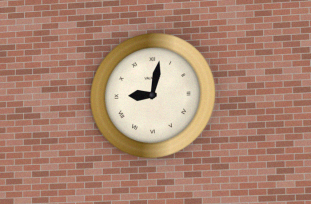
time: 9:02
